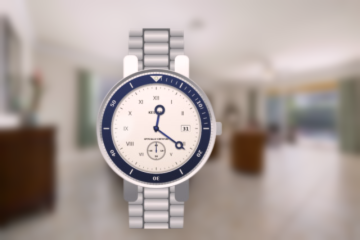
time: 12:21
